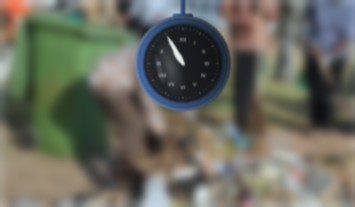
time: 10:55
